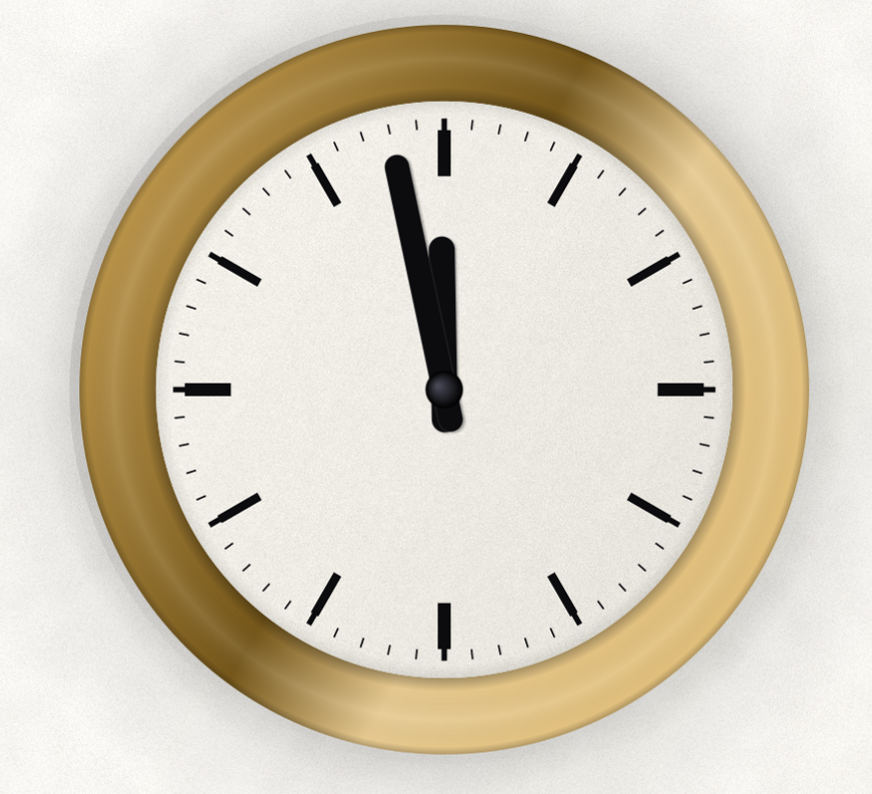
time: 11:58
